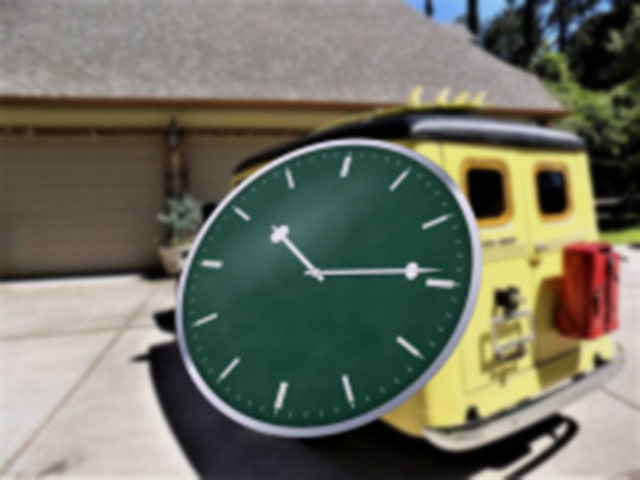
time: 10:14
